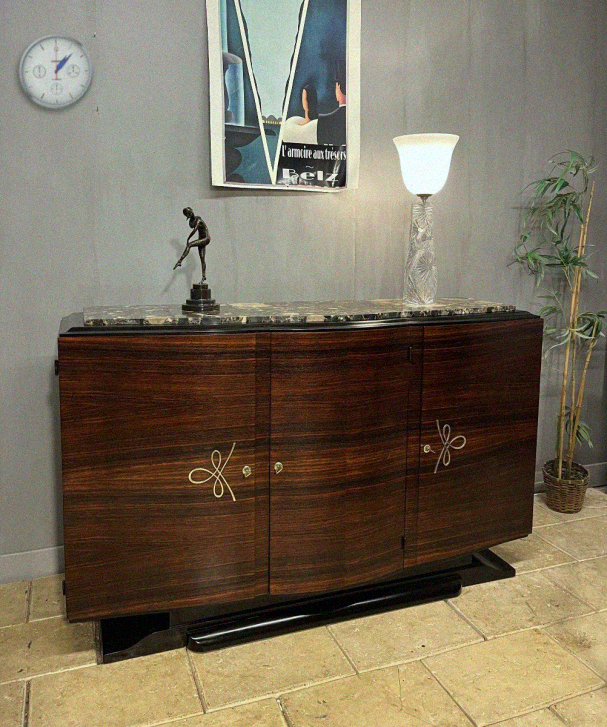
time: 1:07
